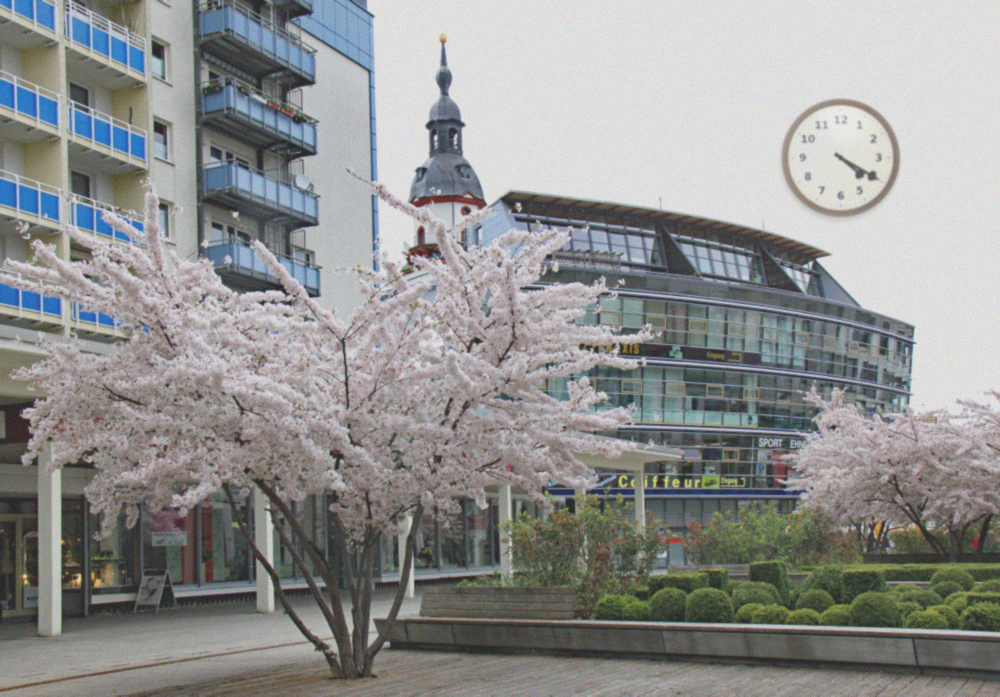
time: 4:20
